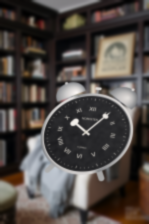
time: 10:06
